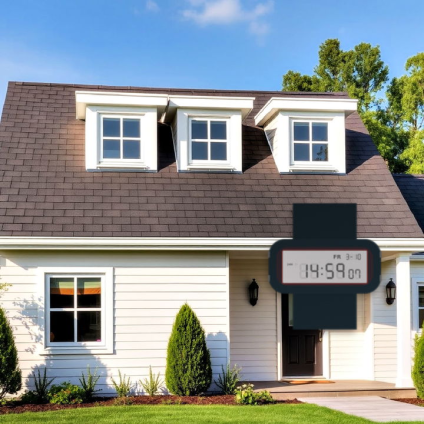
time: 14:59:07
